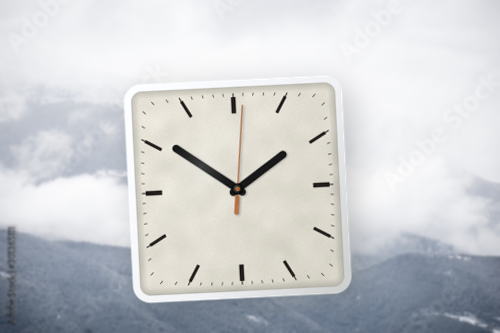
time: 1:51:01
